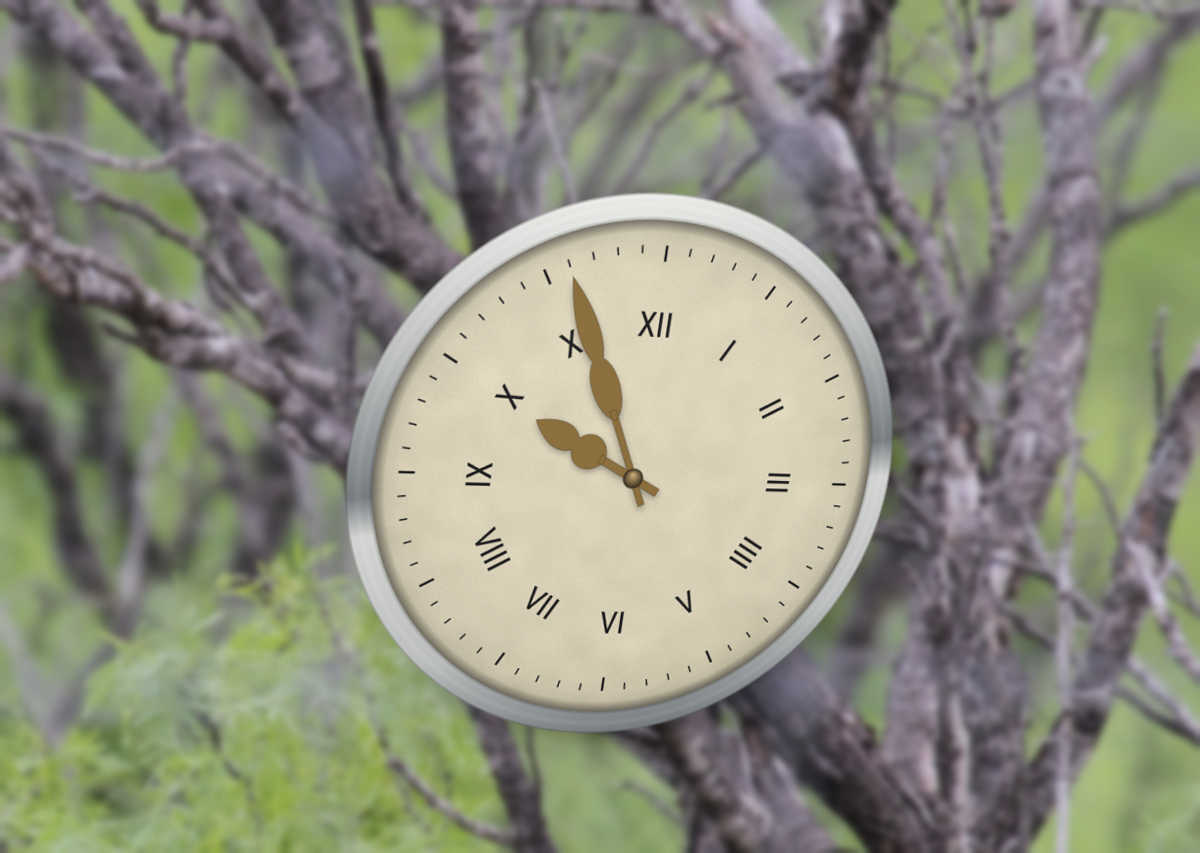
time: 9:56
